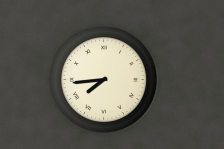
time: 7:44
